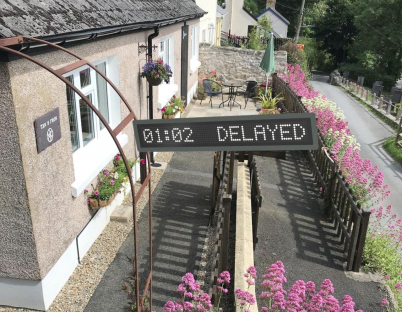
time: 1:02
